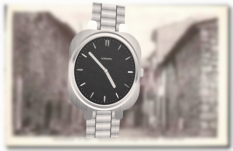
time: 4:52
